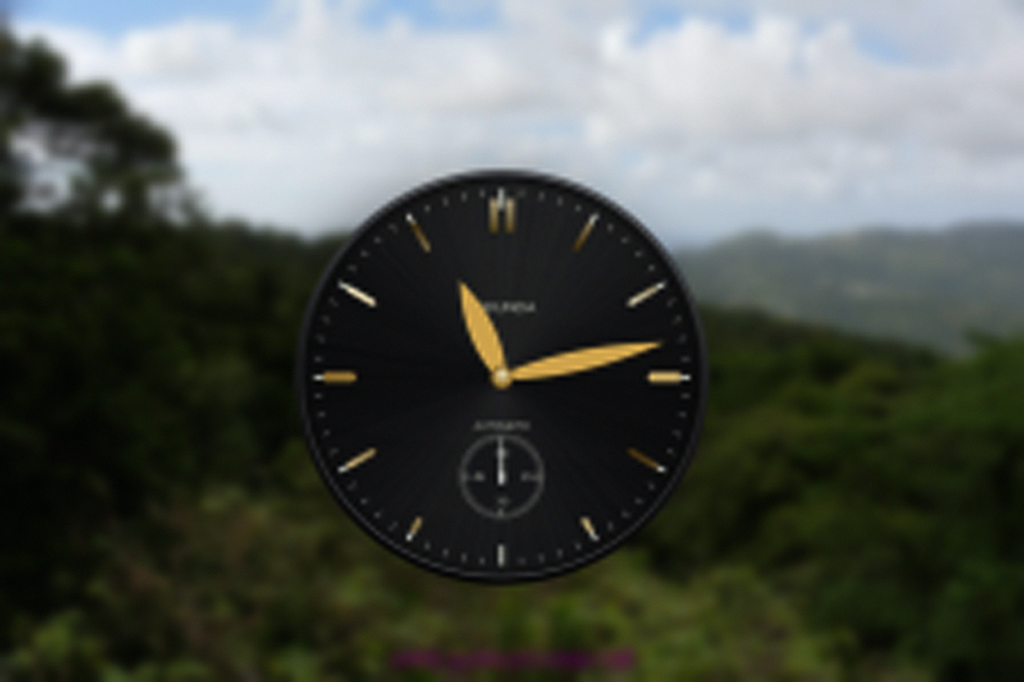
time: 11:13
